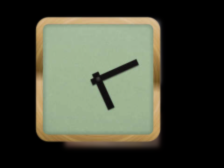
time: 5:11
